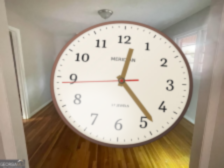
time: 12:23:44
